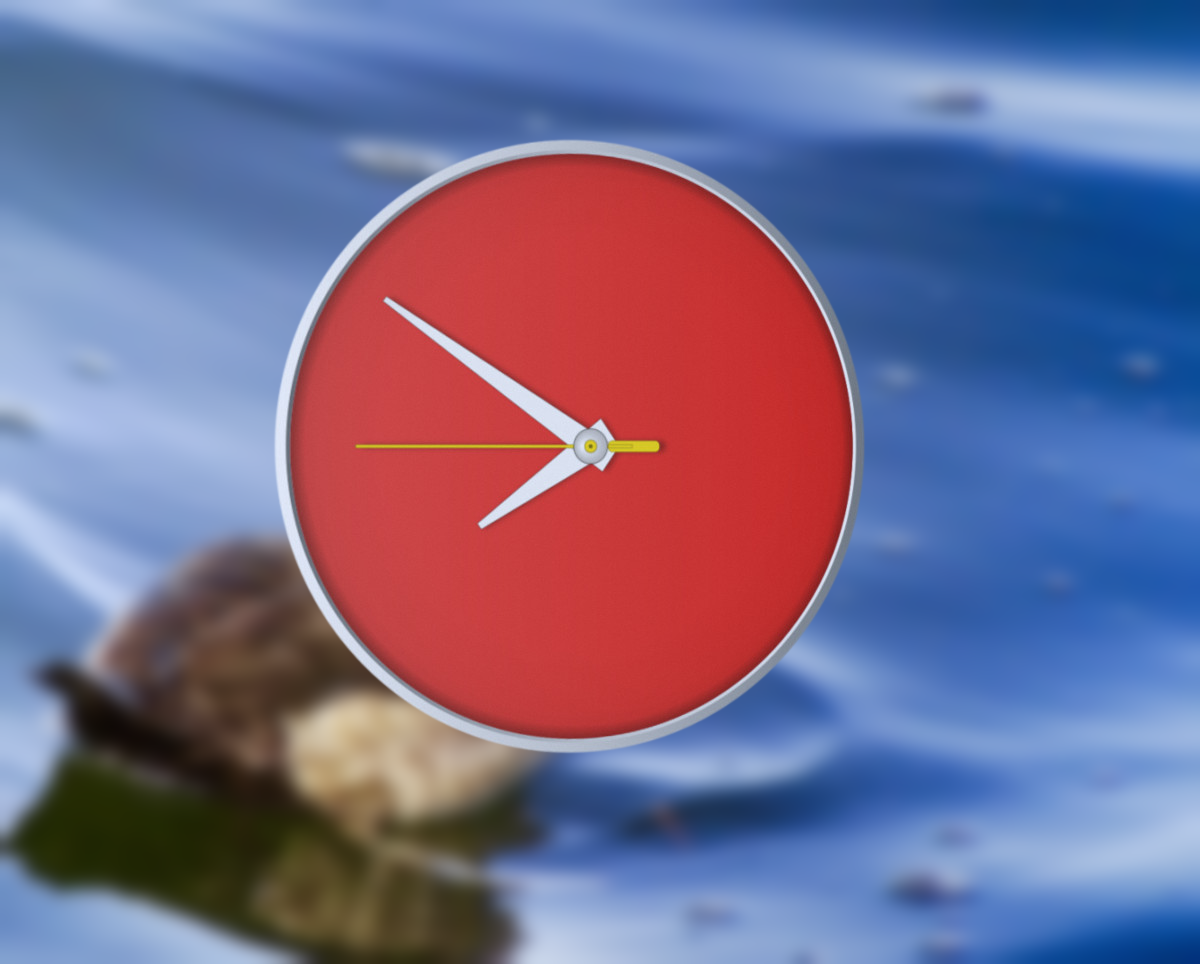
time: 7:50:45
